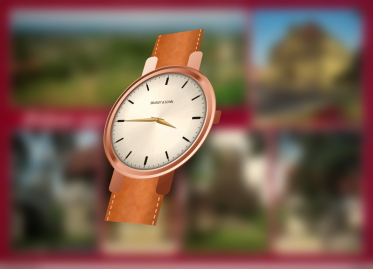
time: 3:45
